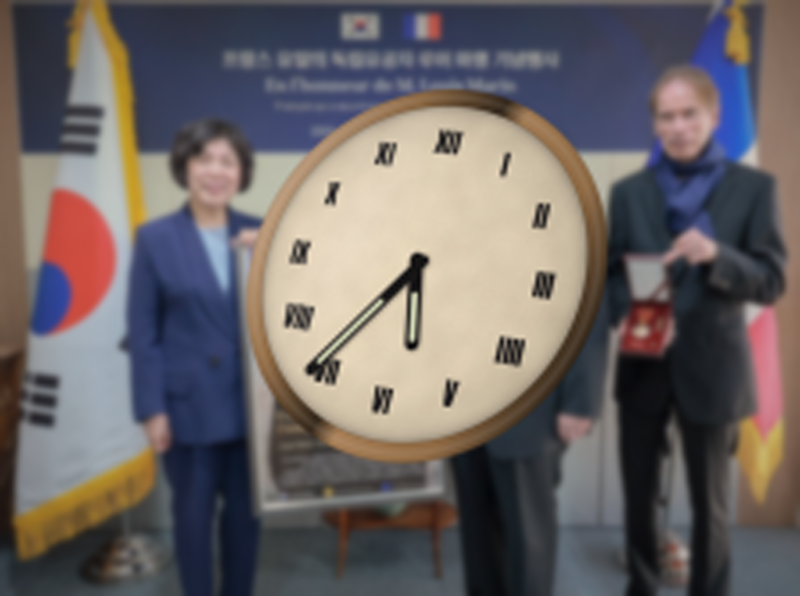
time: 5:36
